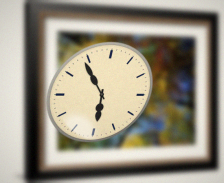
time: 5:54
